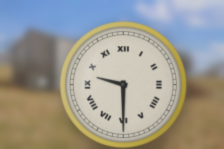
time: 9:30
